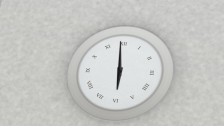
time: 5:59
